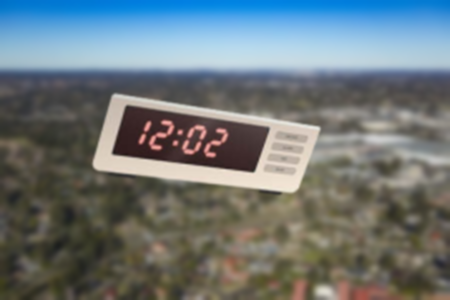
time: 12:02
